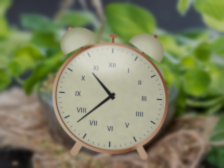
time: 10:38
